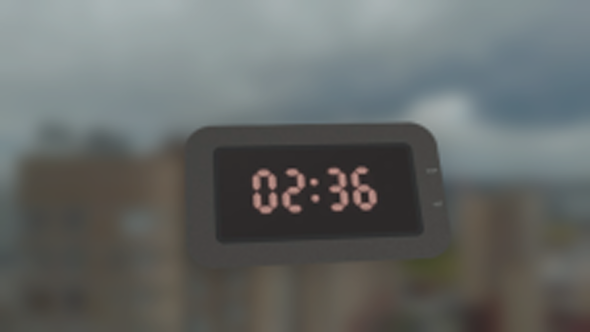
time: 2:36
